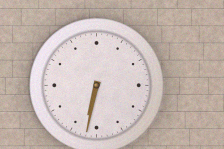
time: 6:32
